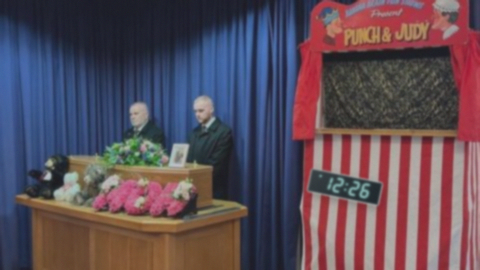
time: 12:26
